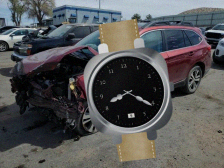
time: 8:21
